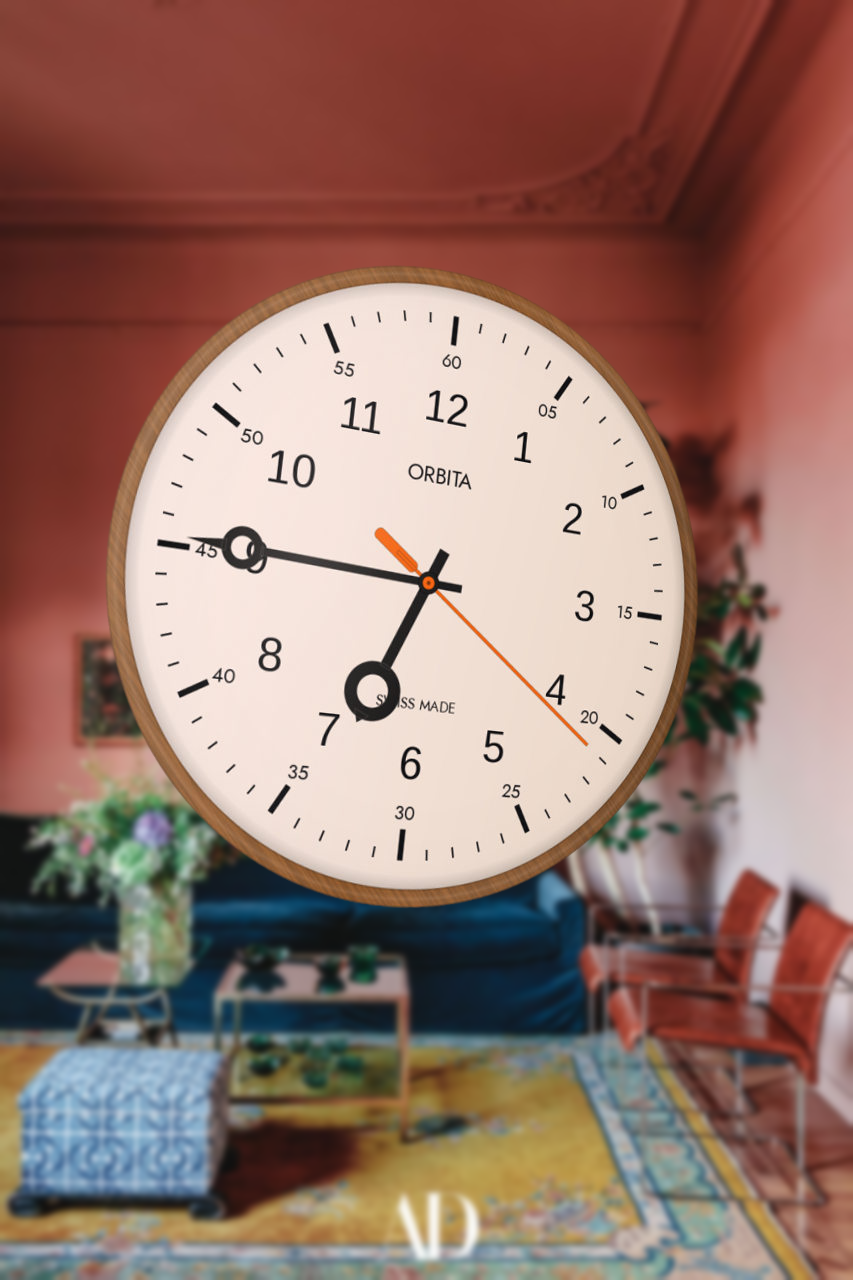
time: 6:45:21
